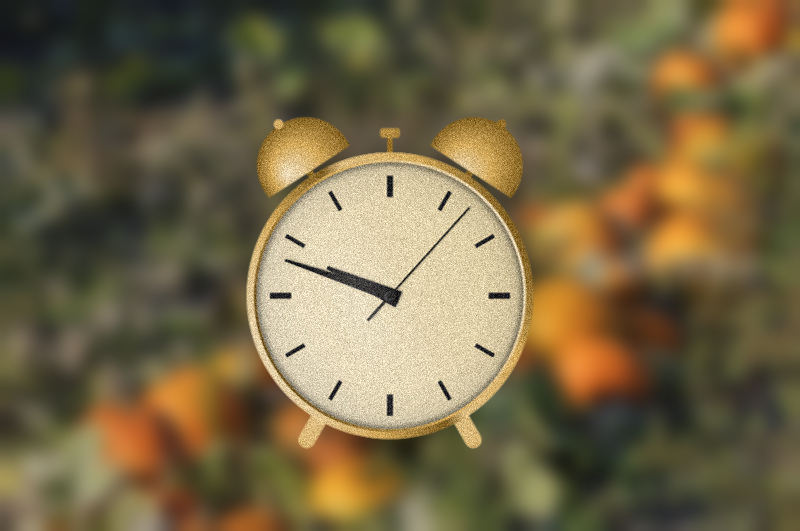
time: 9:48:07
